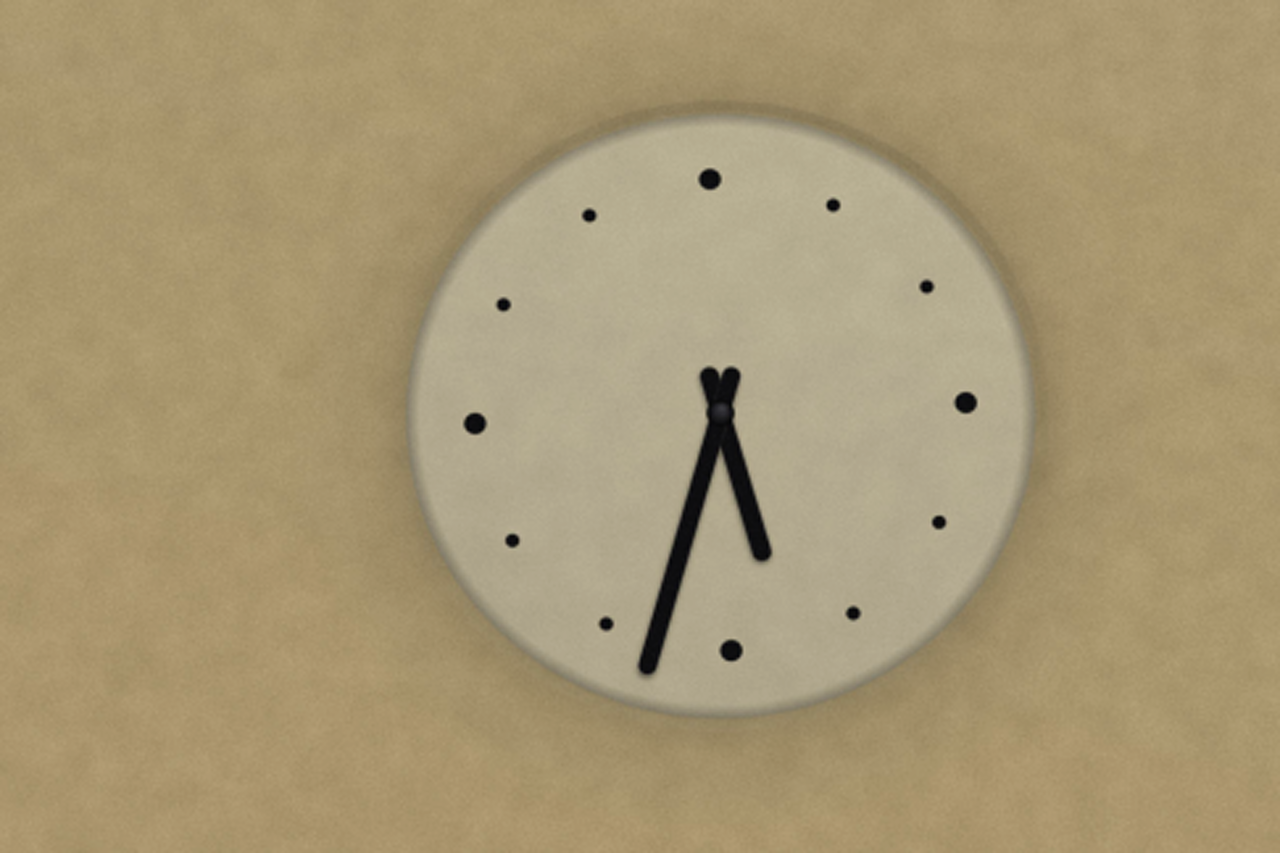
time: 5:33
